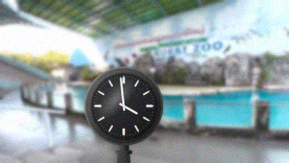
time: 3:59
